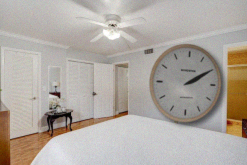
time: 2:10
